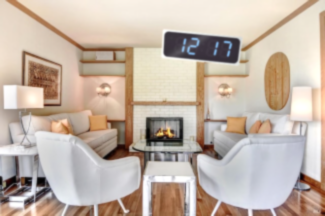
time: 12:17
